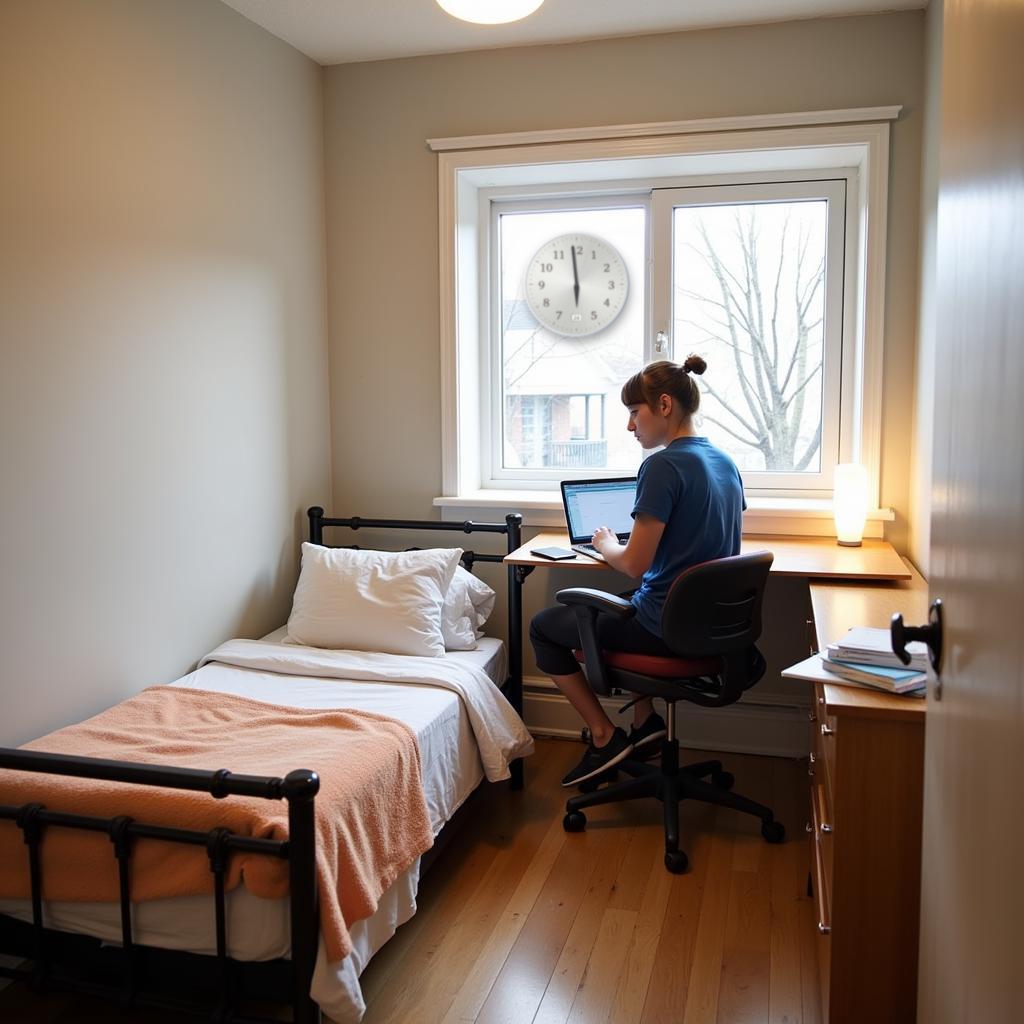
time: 5:59
